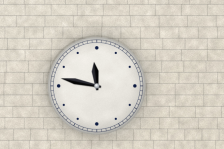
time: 11:47
